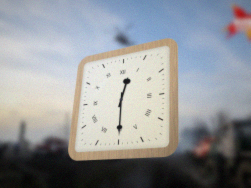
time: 12:30
